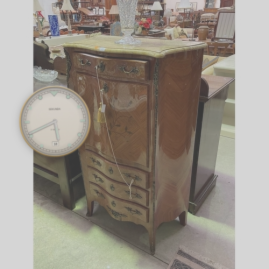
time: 5:41
